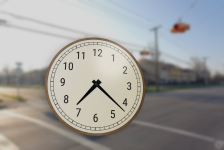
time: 7:22
